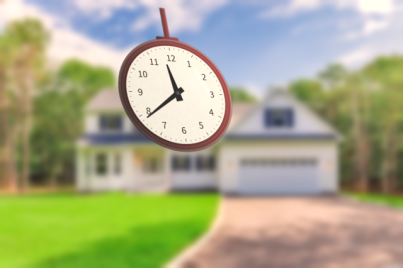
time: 11:39
